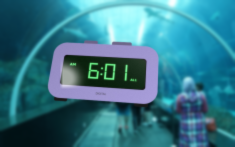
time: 6:01
